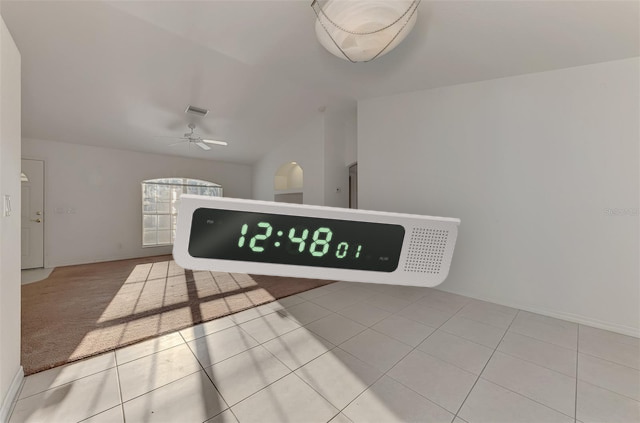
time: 12:48:01
